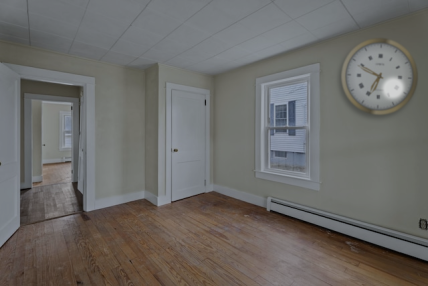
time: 6:49
